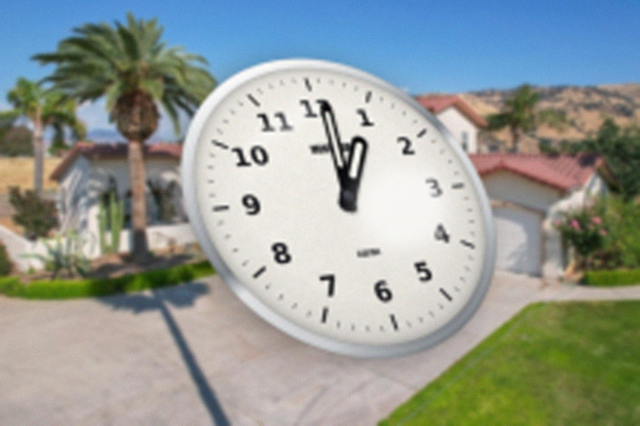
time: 1:01
